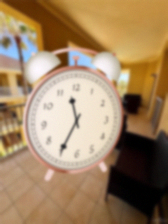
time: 11:35
